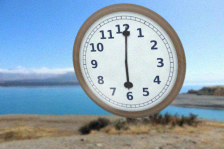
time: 6:01
